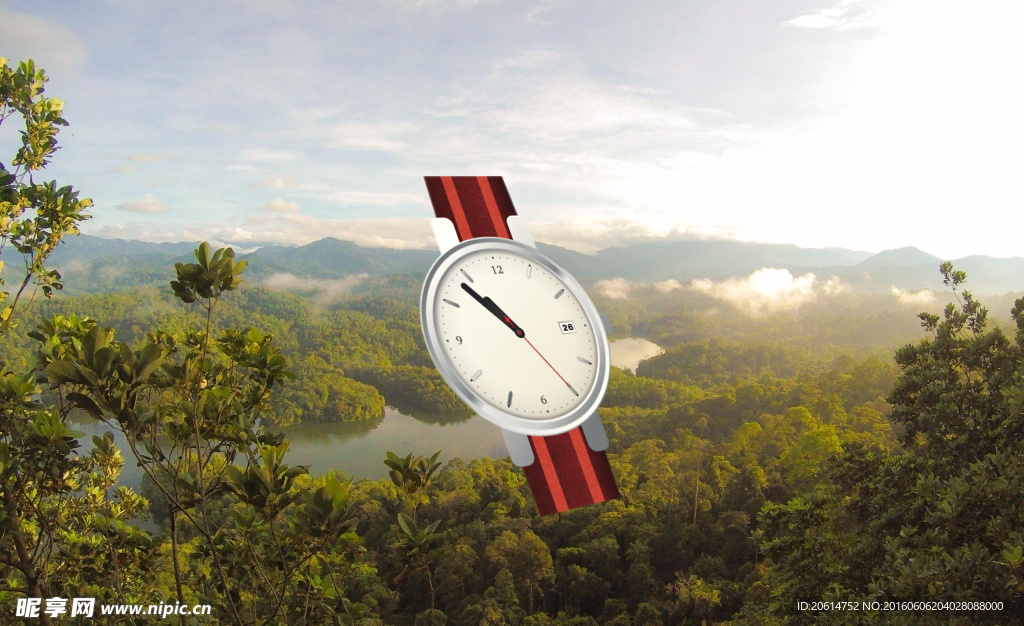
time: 10:53:25
